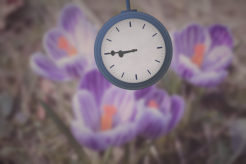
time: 8:45
